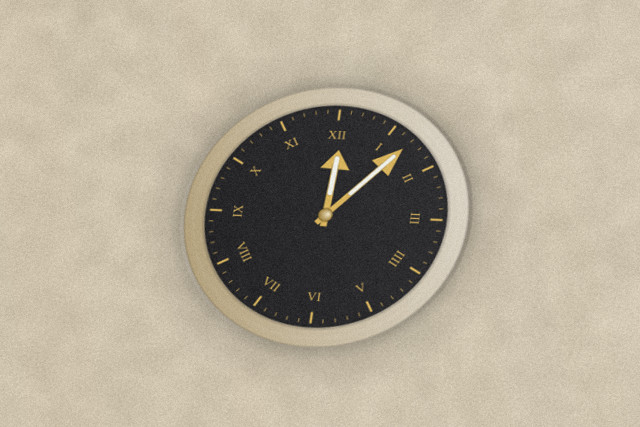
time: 12:07
